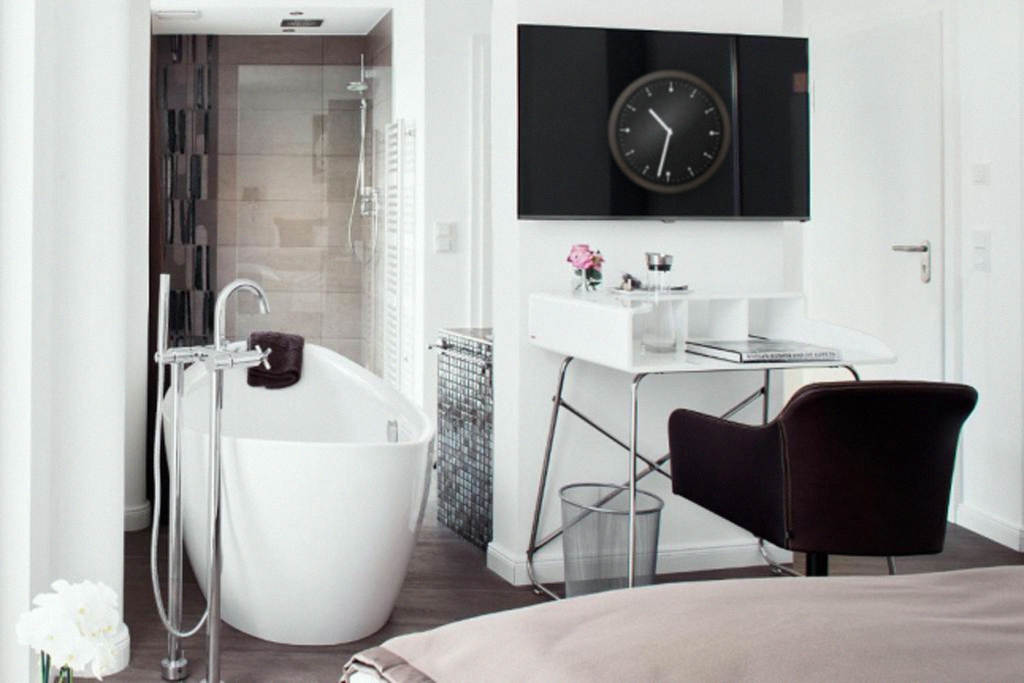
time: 10:32
